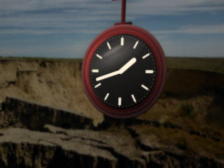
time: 1:42
